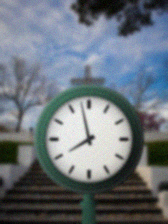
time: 7:58
